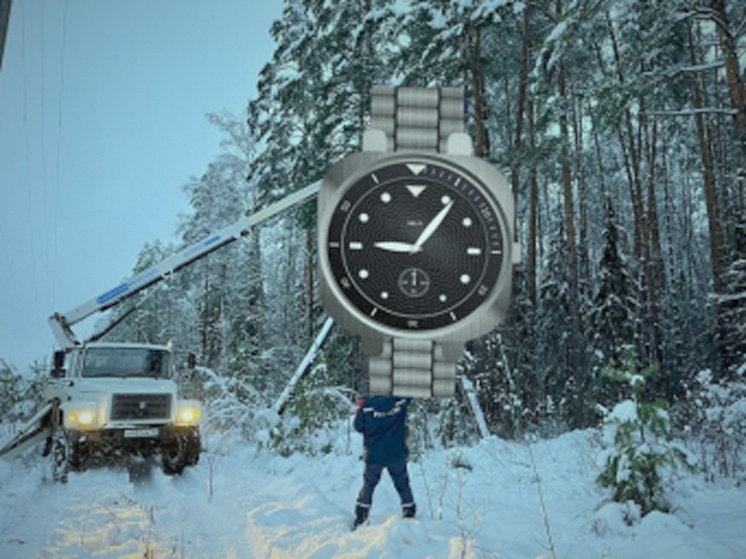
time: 9:06
